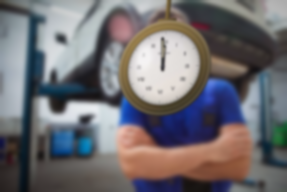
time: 11:59
